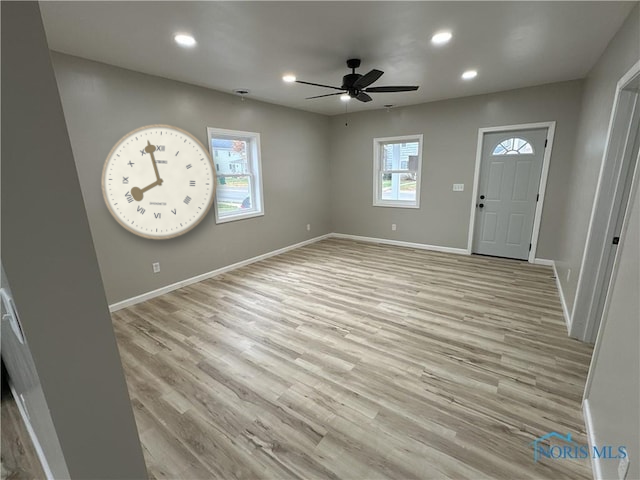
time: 7:57
